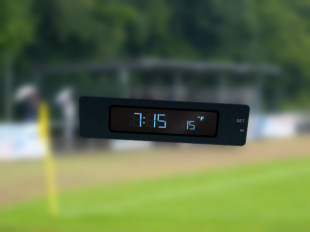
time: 7:15
